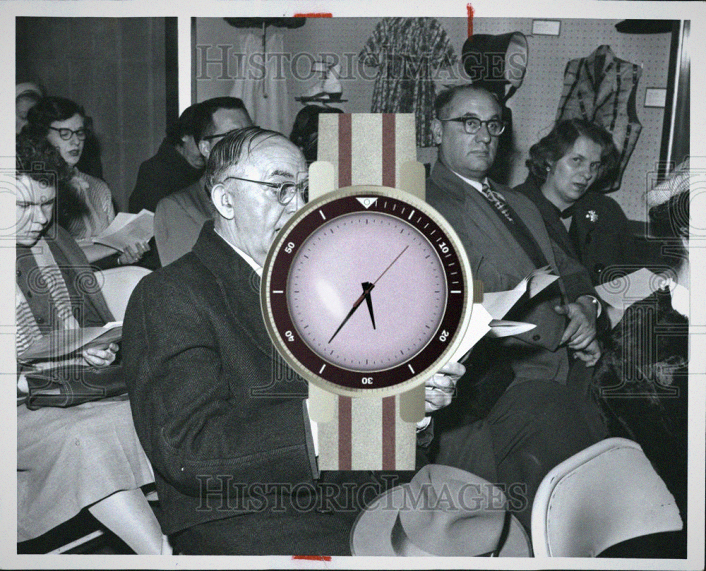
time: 5:36:07
